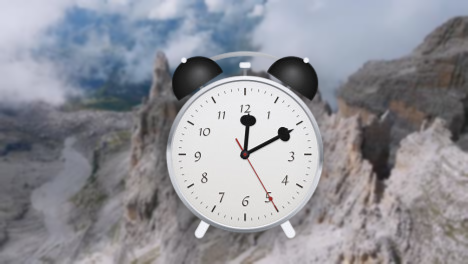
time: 12:10:25
